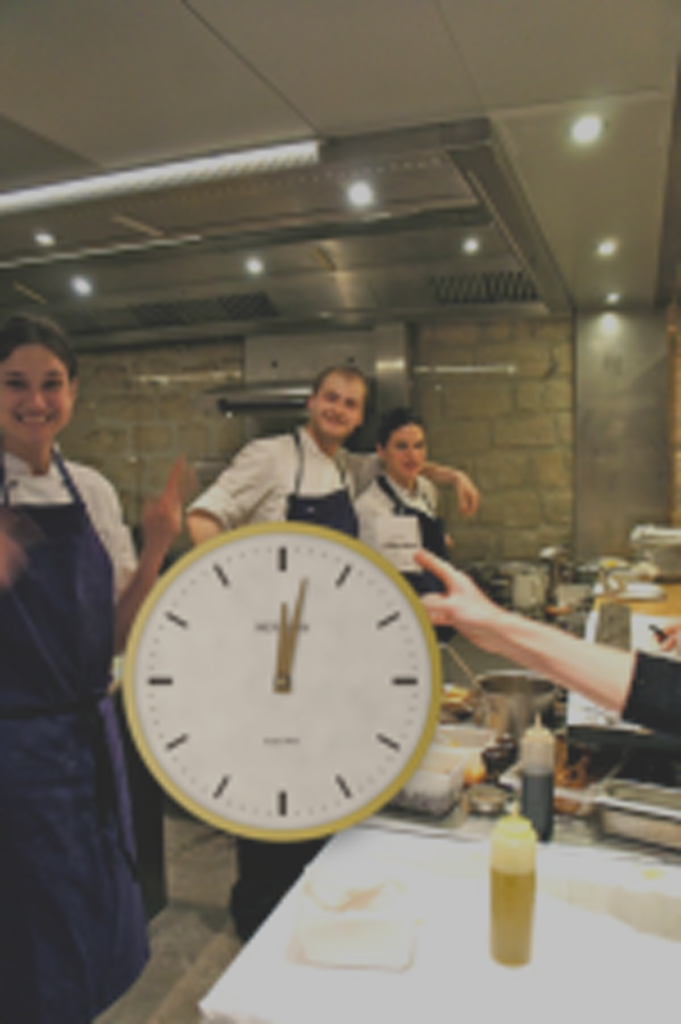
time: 12:02
